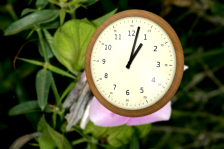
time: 1:02
